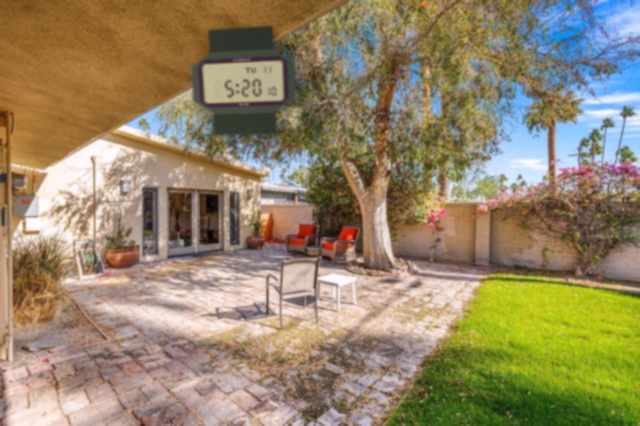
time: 5:20
